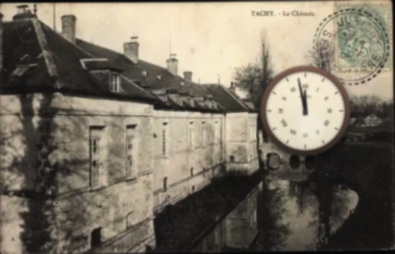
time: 11:58
